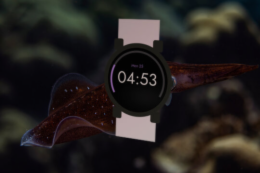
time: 4:53
